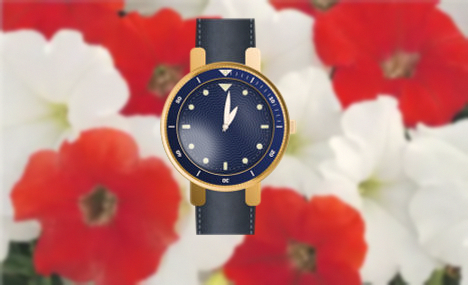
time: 1:01
